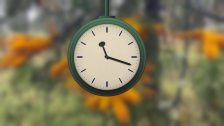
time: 11:18
